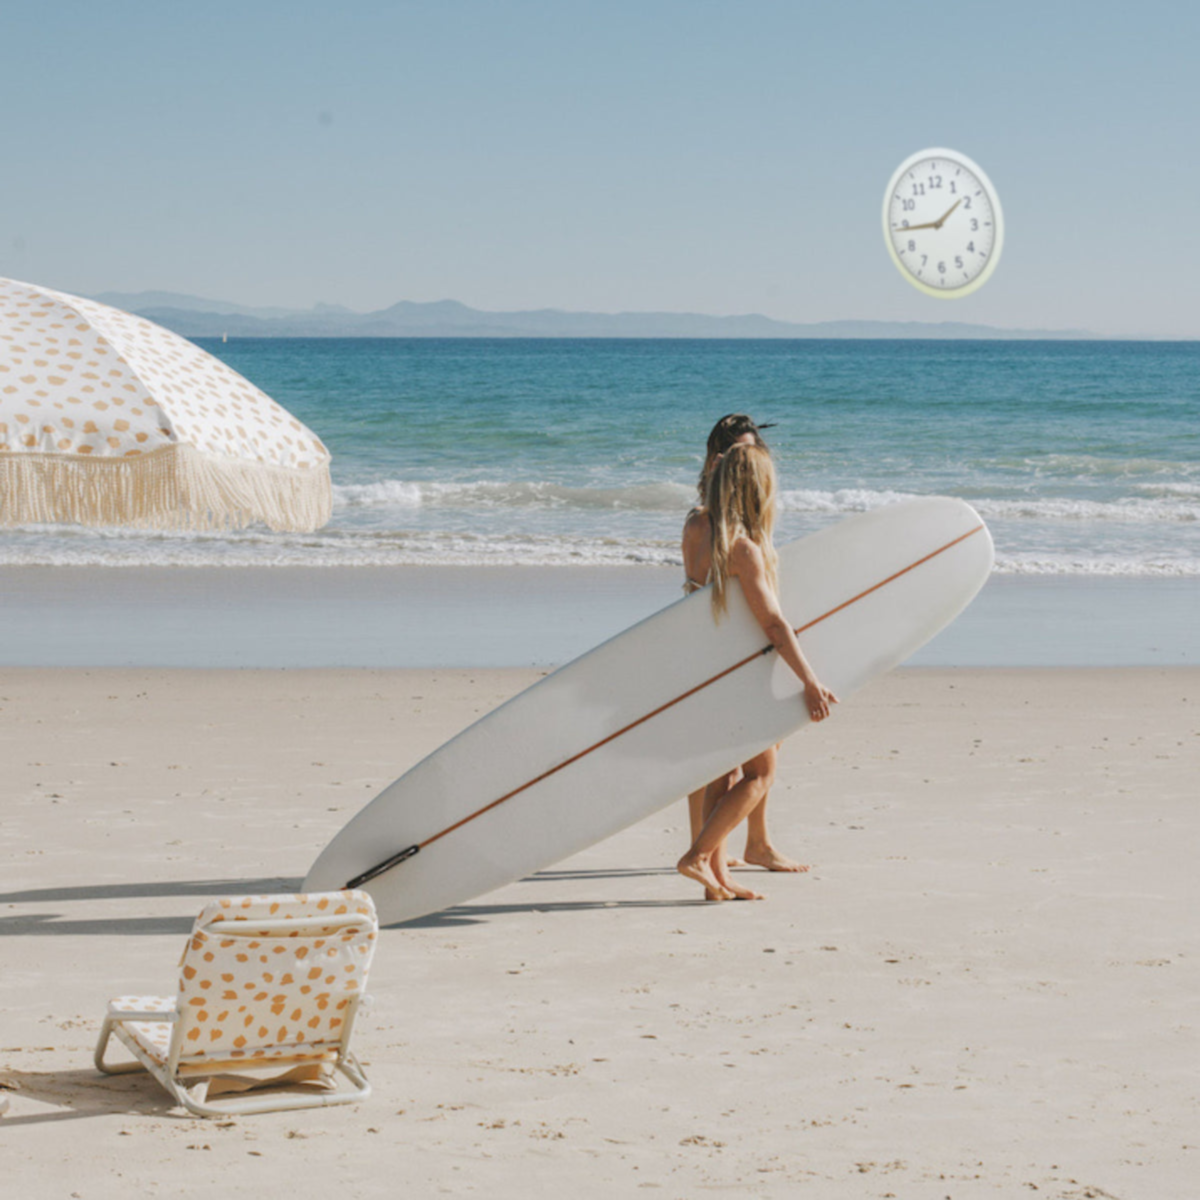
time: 1:44
